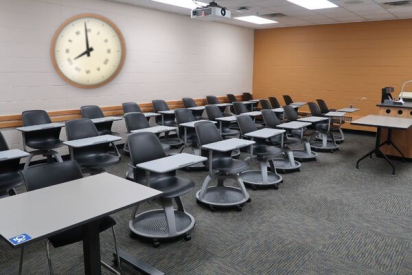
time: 7:59
